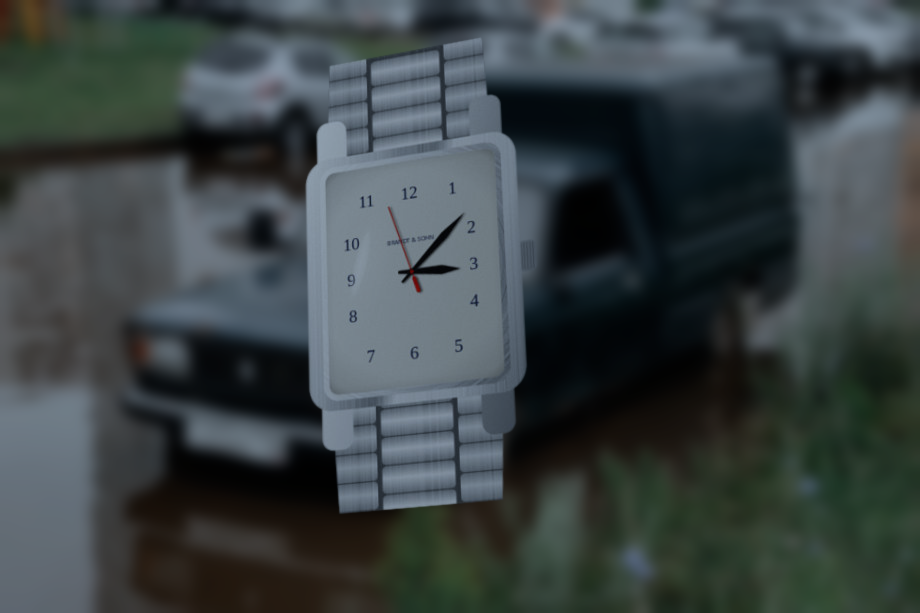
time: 3:07:57
